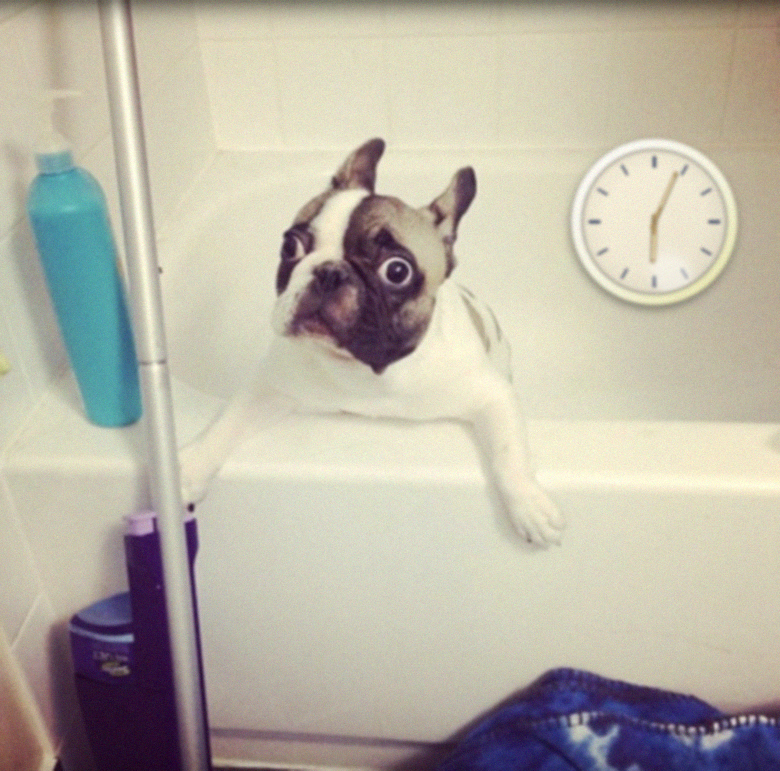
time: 6:04
